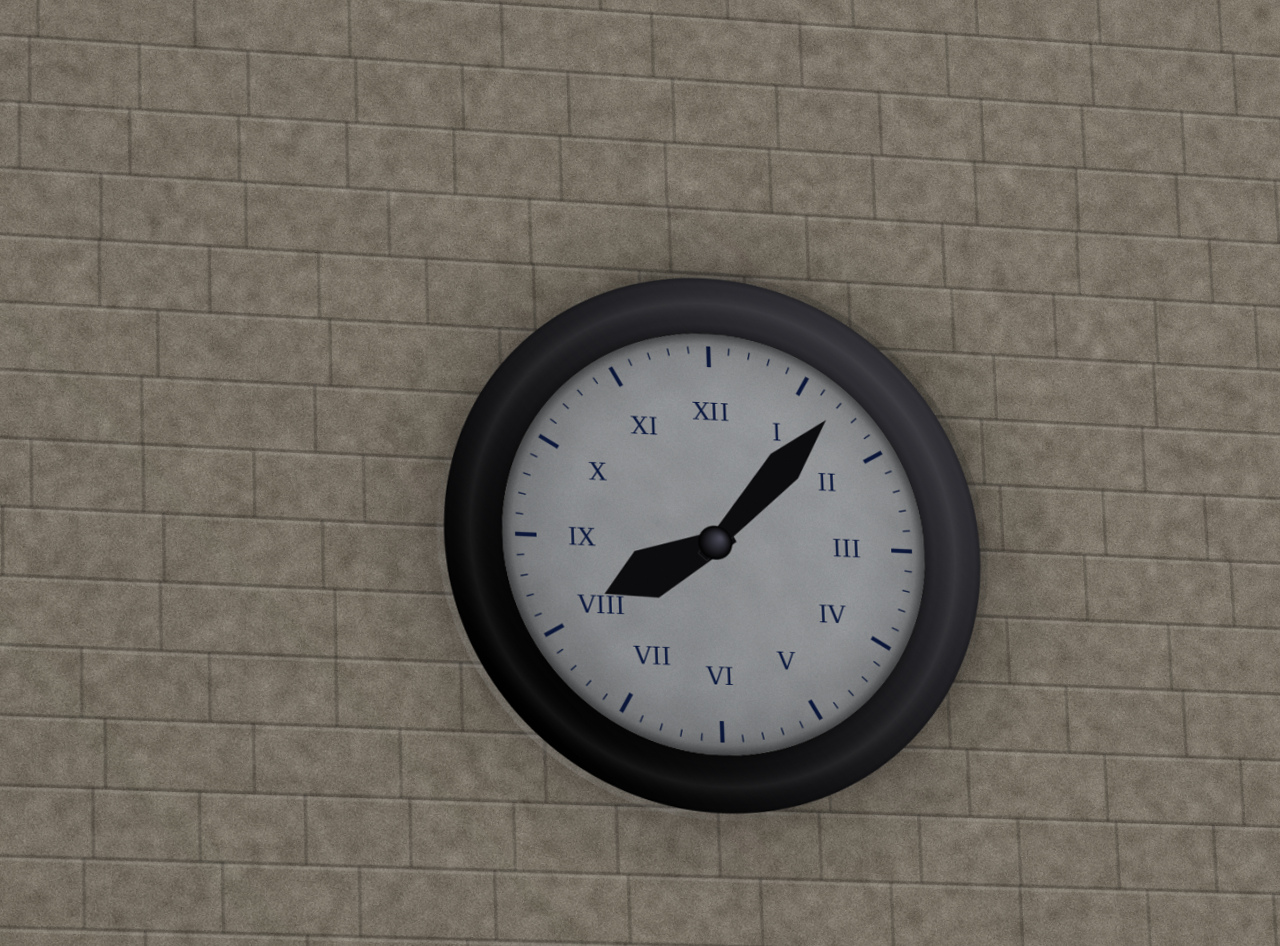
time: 8:07
